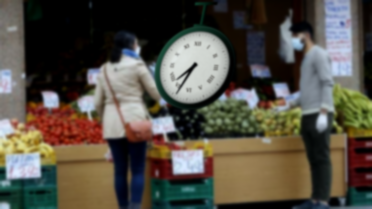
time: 7:34
